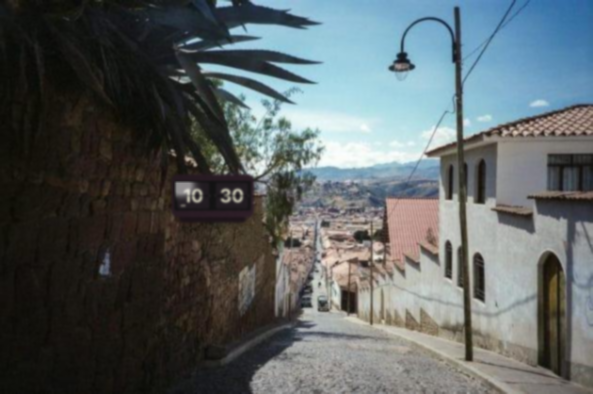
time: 10:30
